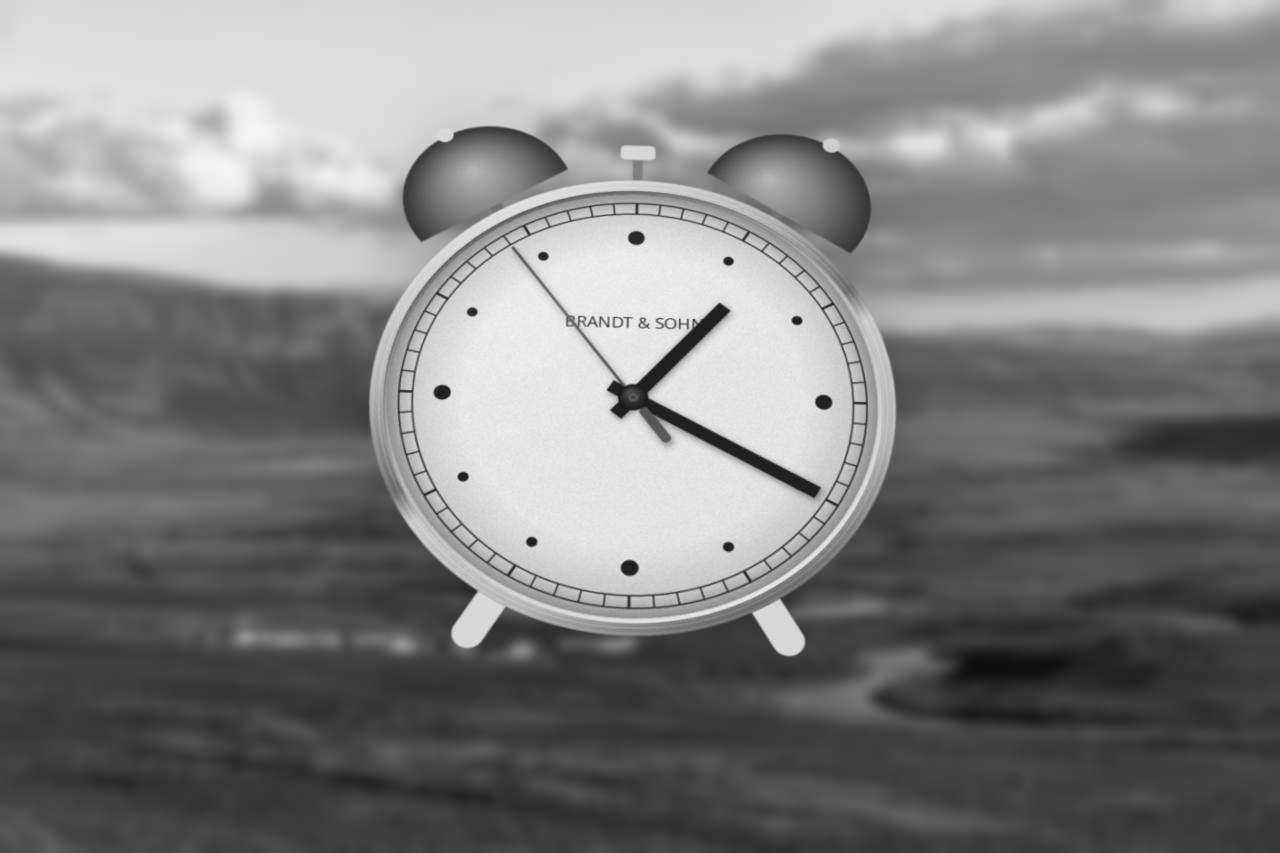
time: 1:19:54
